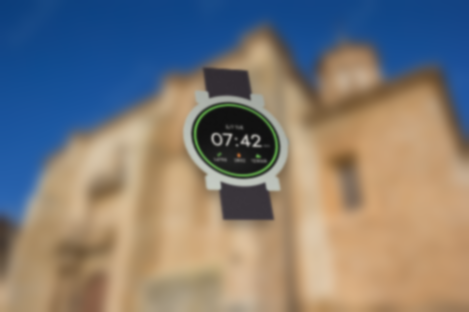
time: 7:42
